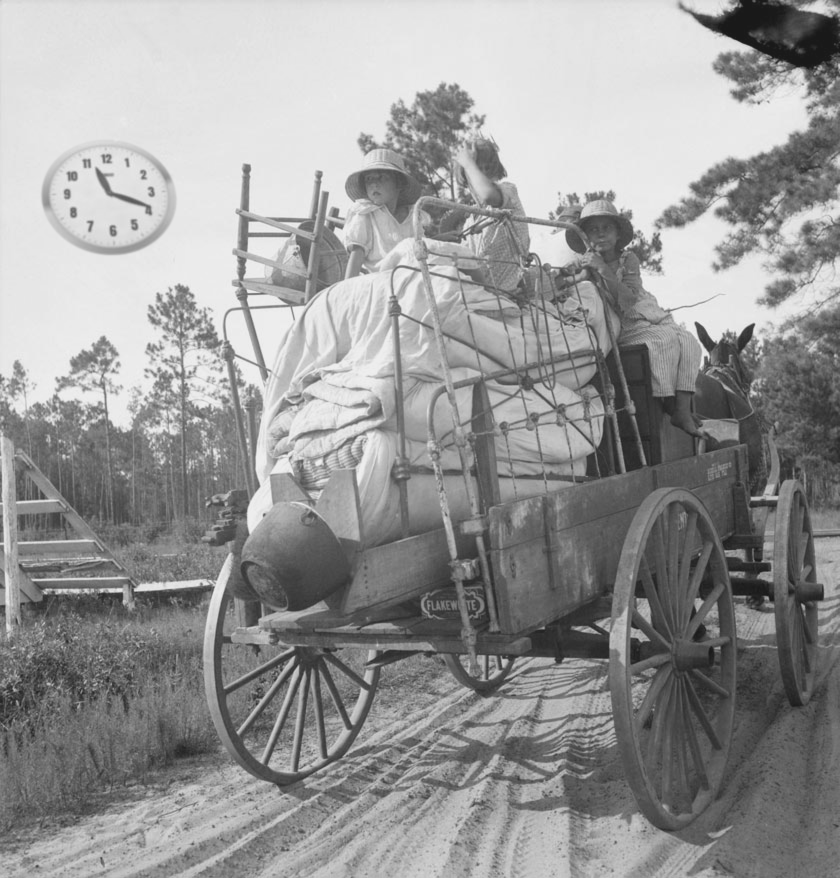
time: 11:19
